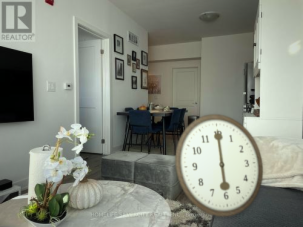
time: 6:00
